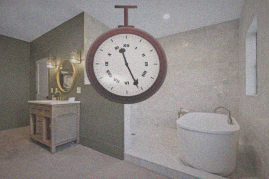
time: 11:26
